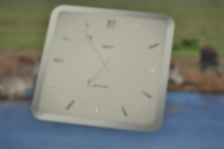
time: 6:54
